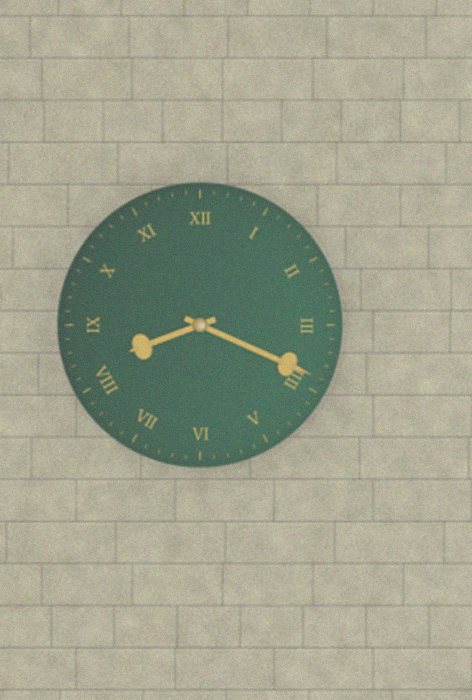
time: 8:19
